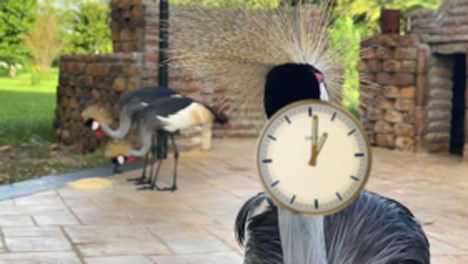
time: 1:01
